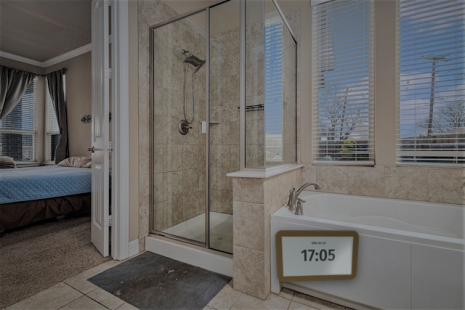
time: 17:05
